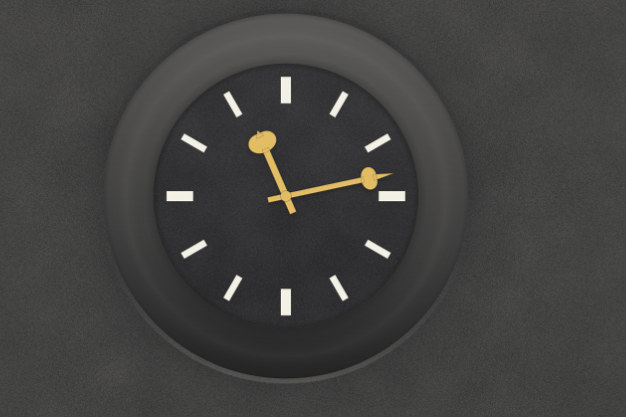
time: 11:13
